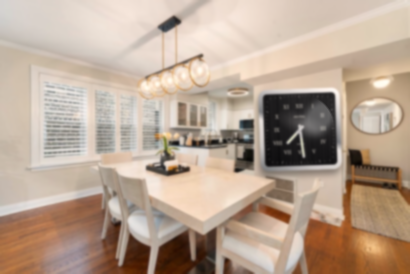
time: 7:29
